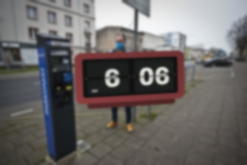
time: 6:06
